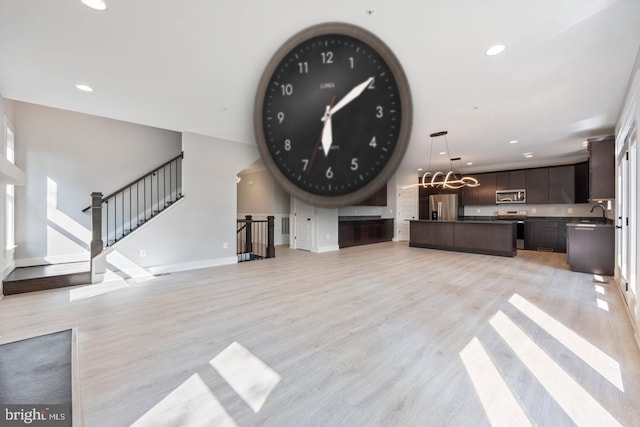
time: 6:09:34
